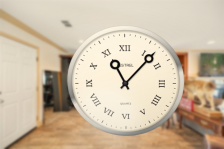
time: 11:07
